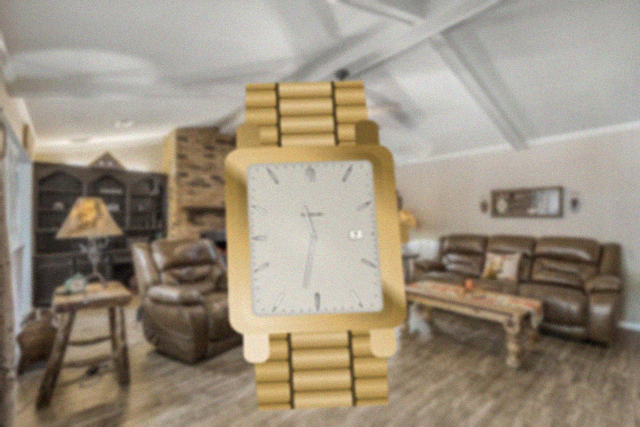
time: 11:32
